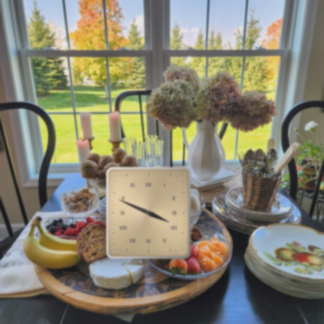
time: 3:49
